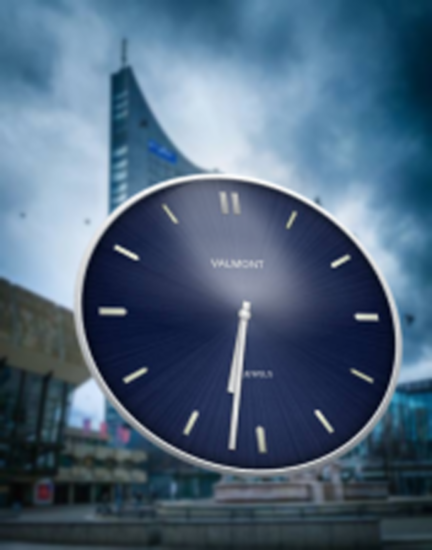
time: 6:32
